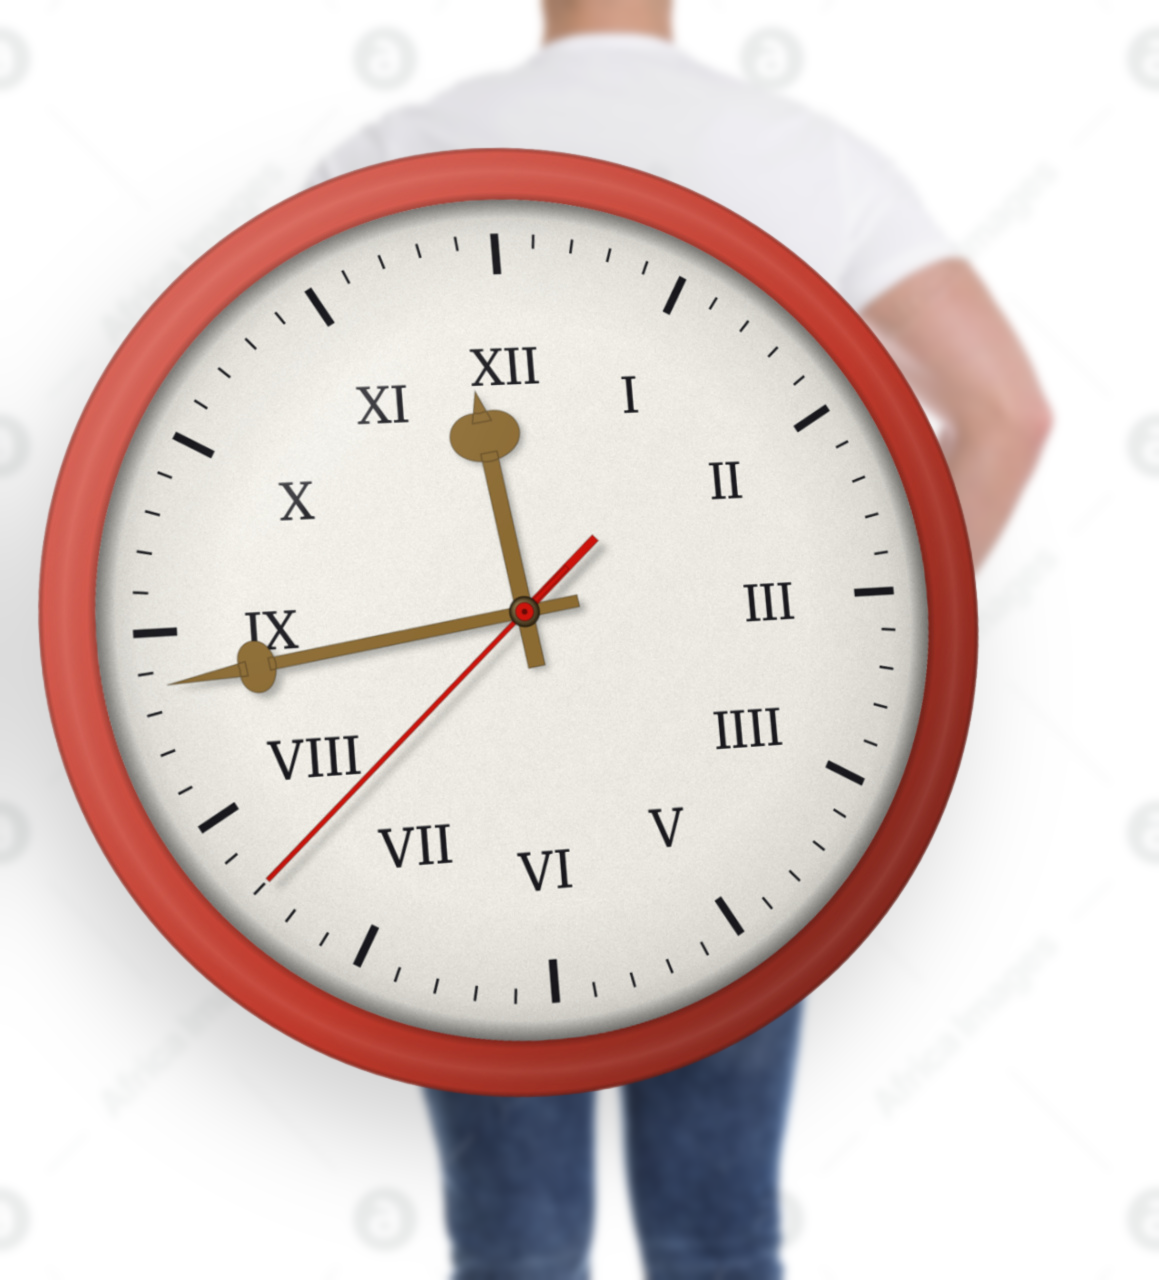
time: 11:43:38
